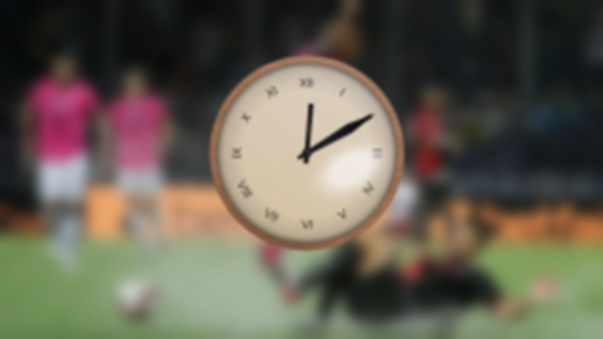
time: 12:10
